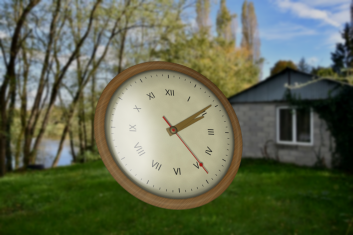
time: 2:09:24
